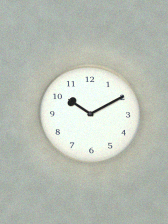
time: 10:10
